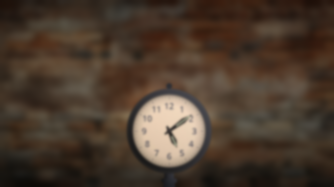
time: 5:09
